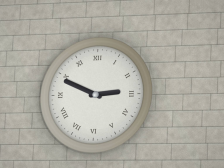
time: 2:49
